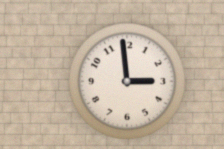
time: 2:59
